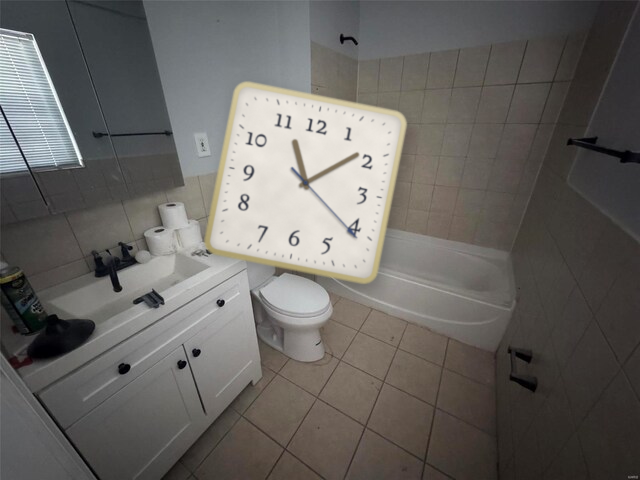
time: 11:08:21
